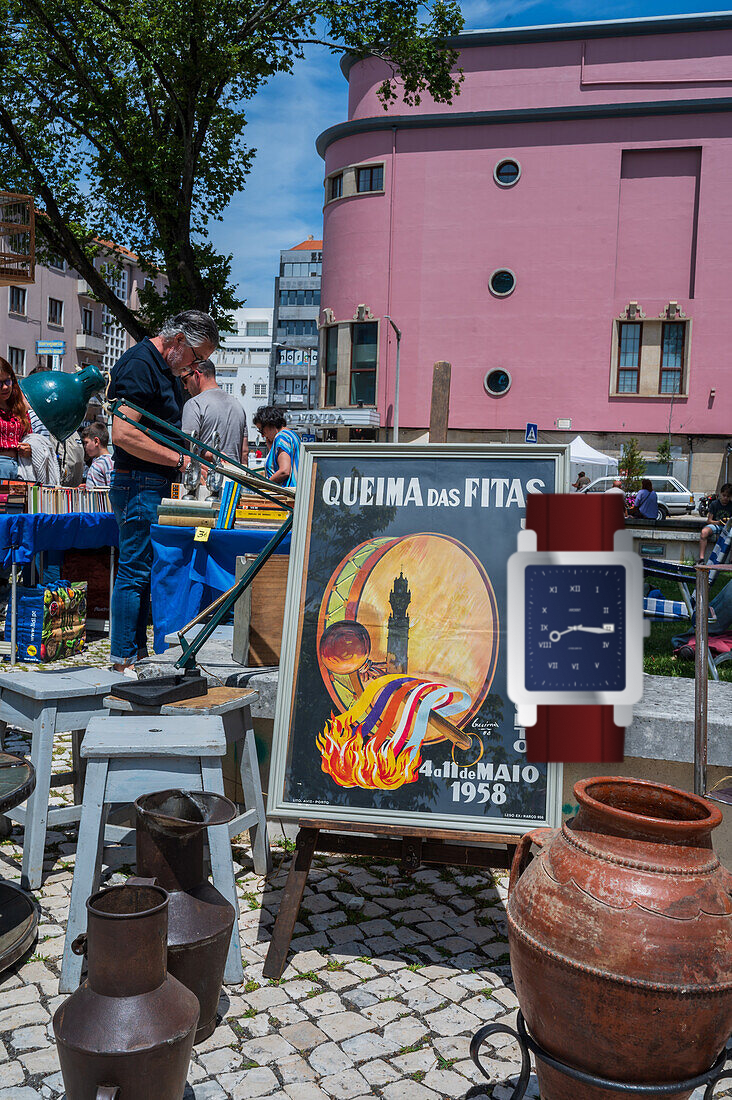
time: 8:16
